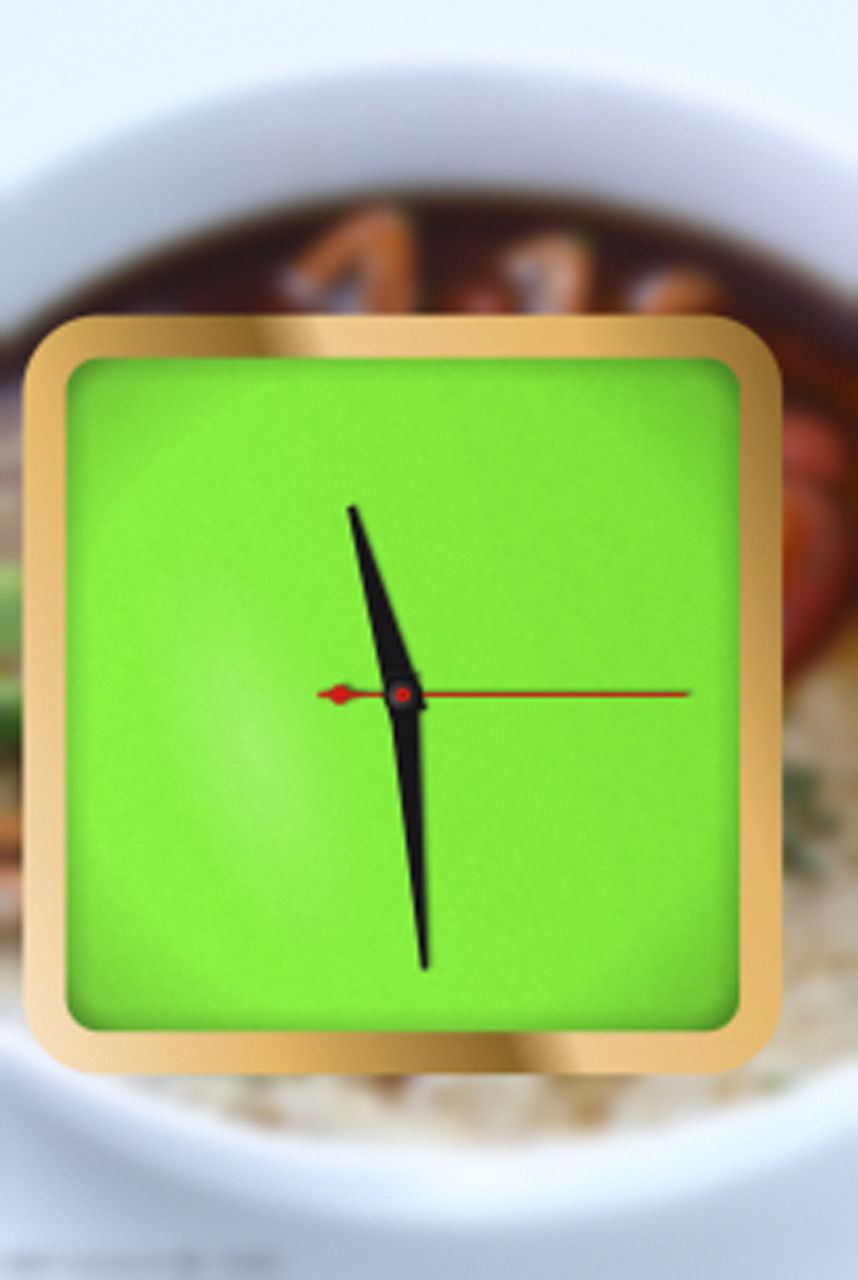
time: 11:29:15
